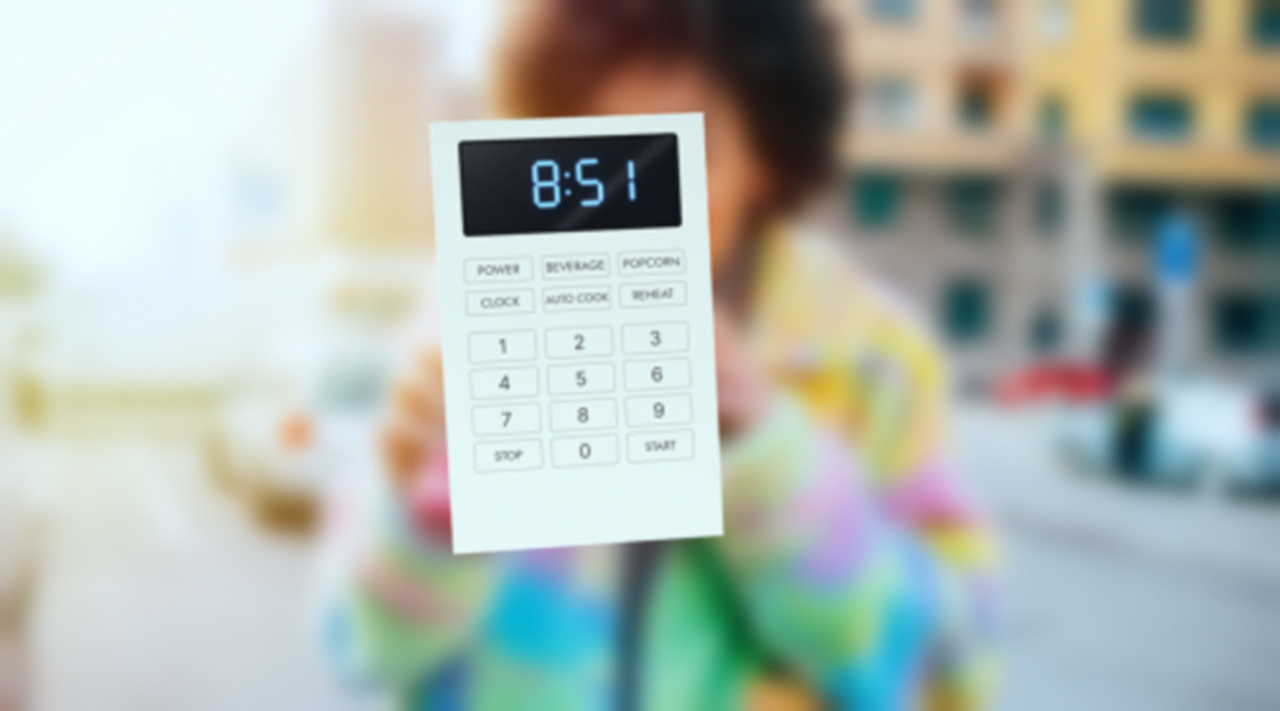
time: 8:51
